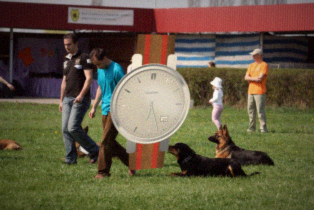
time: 6:27
